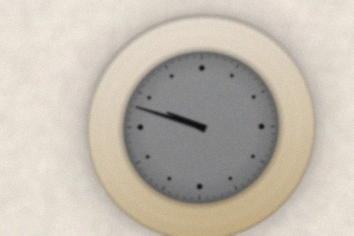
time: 9:48
